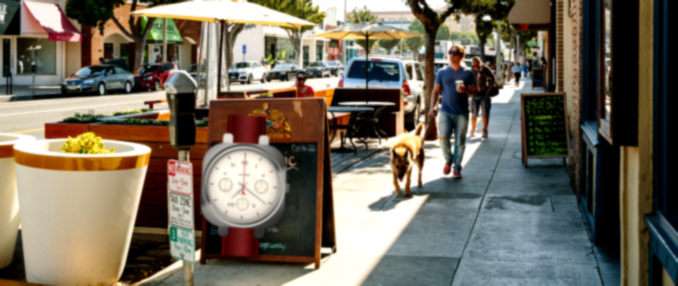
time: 7:21
